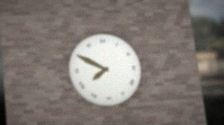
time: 7:50
